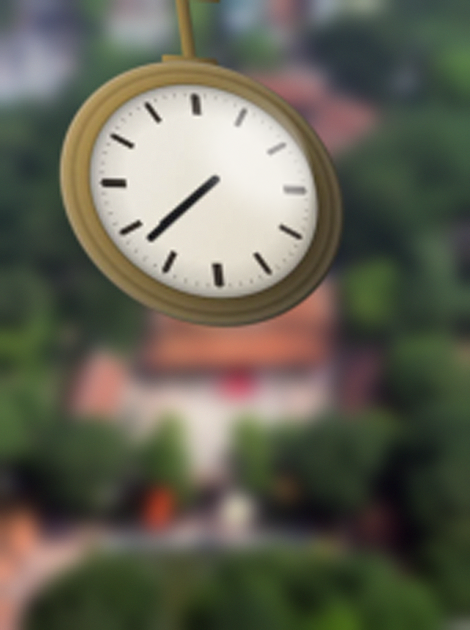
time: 7:38
